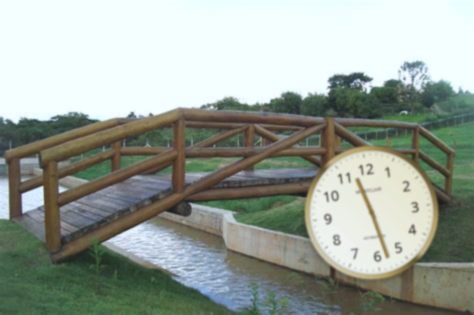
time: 11:28
